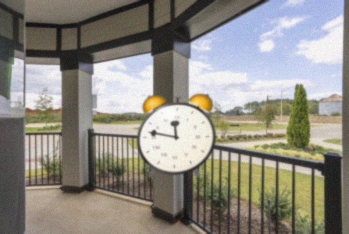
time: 11:47
